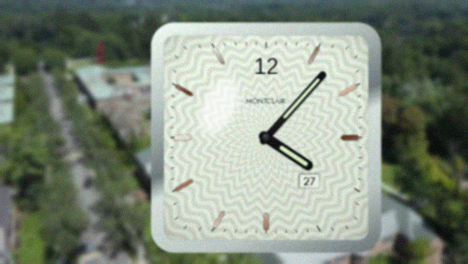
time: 4:07
